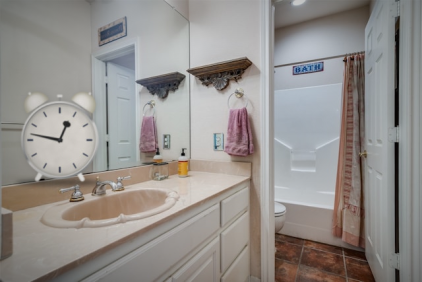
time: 12:47
